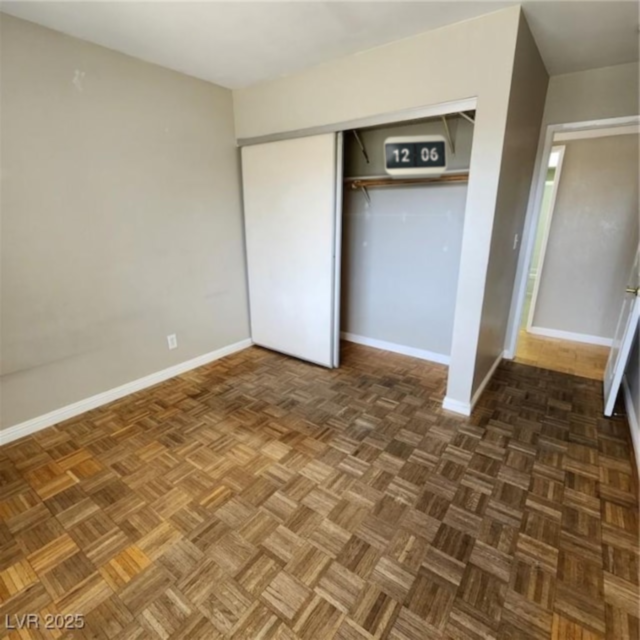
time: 12:06
